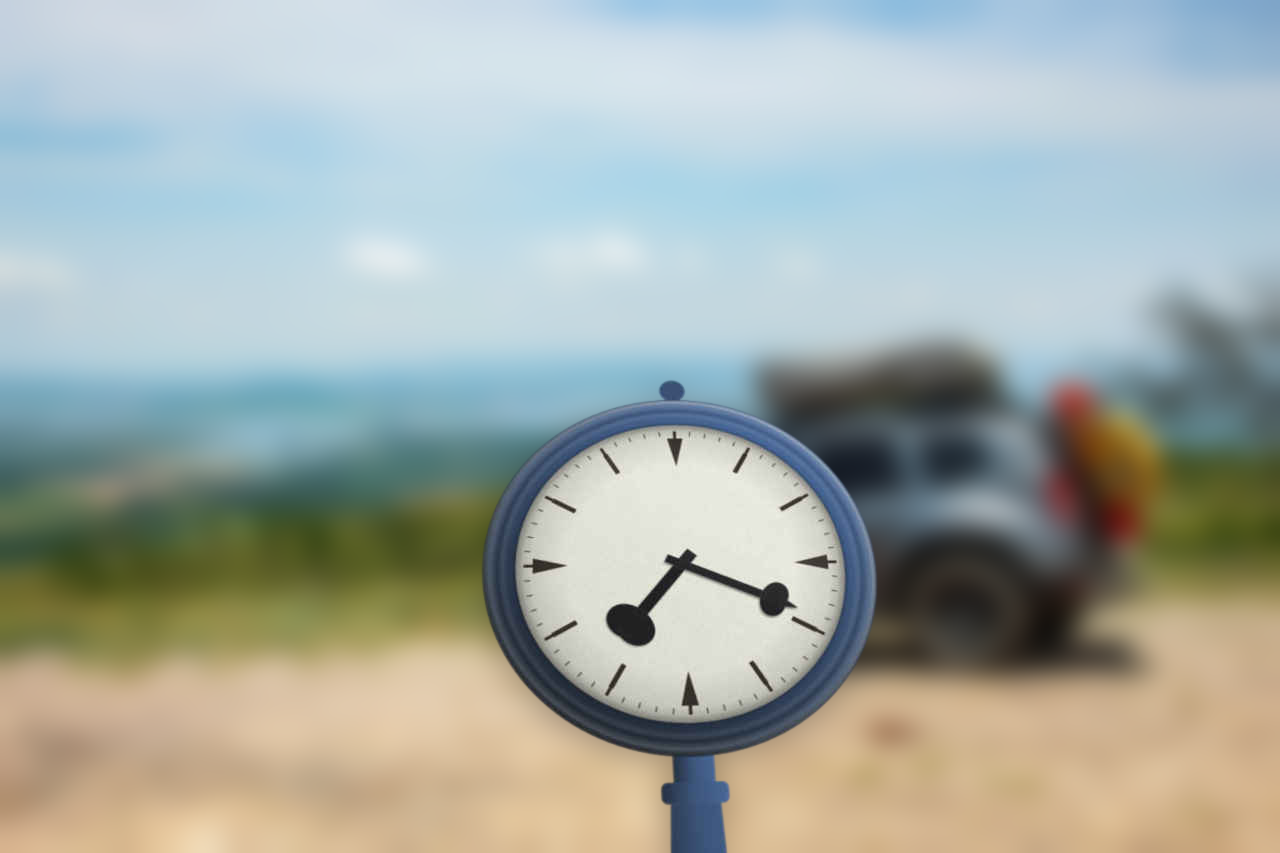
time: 7:19
